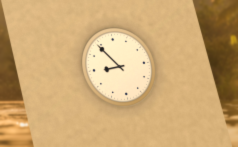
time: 8:54
